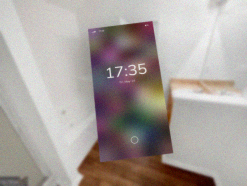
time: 17:35
